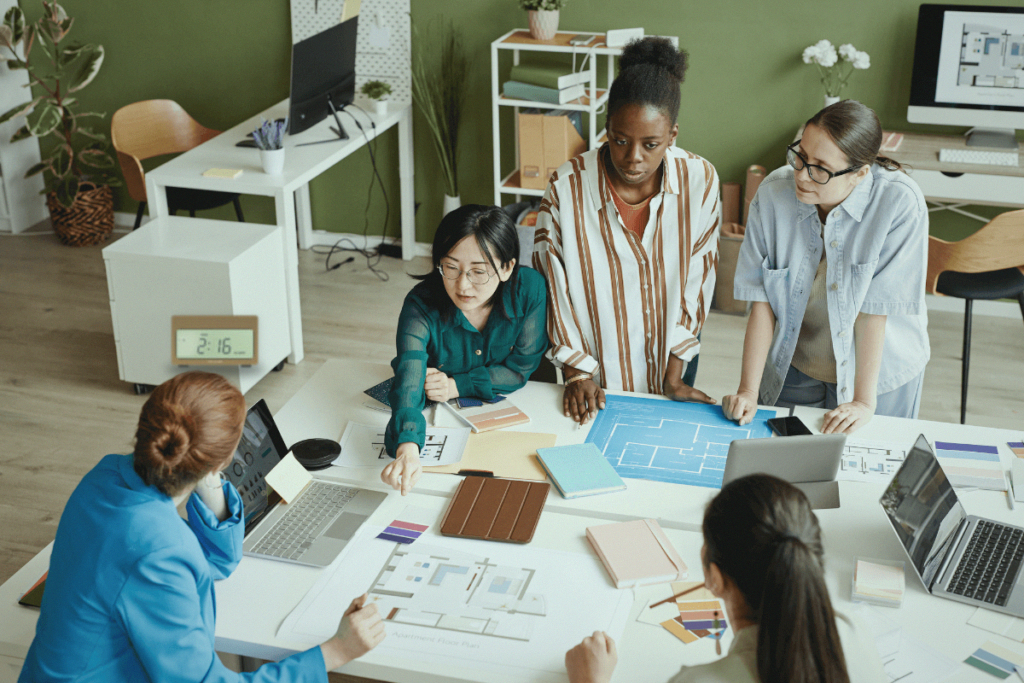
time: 2:16
